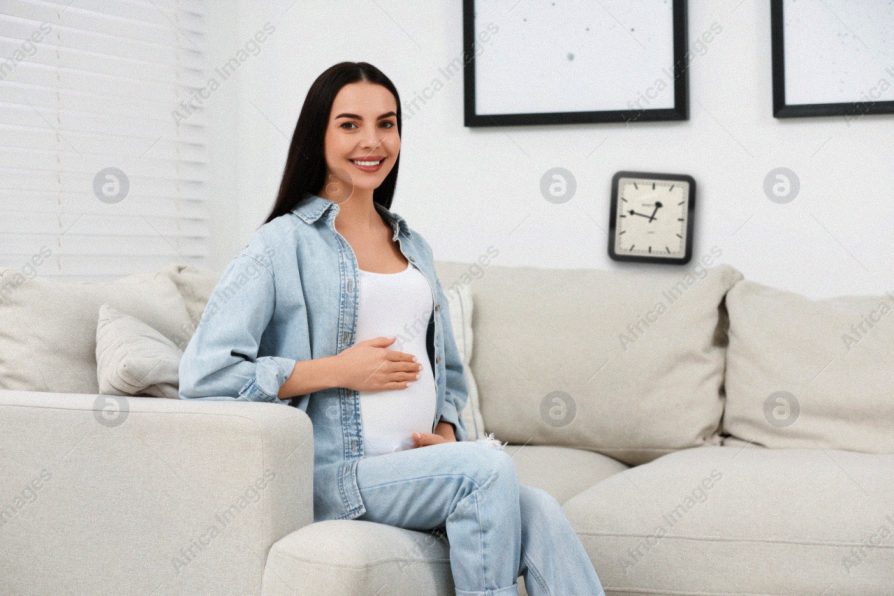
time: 12:47
